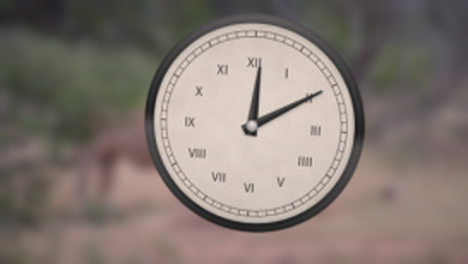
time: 12:10
